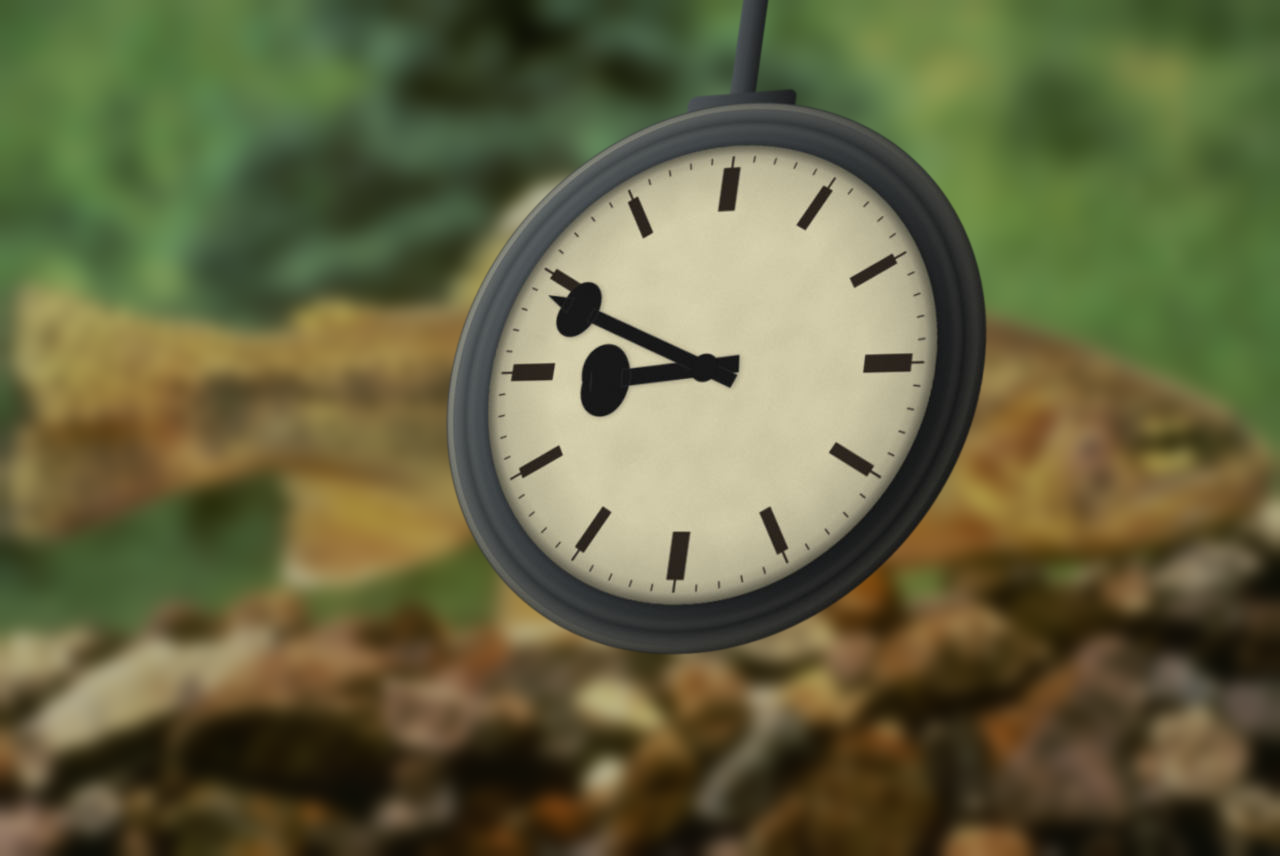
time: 8:49
